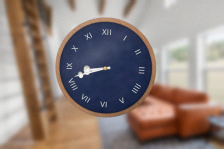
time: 8:42
